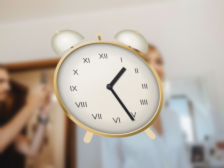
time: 1:26
